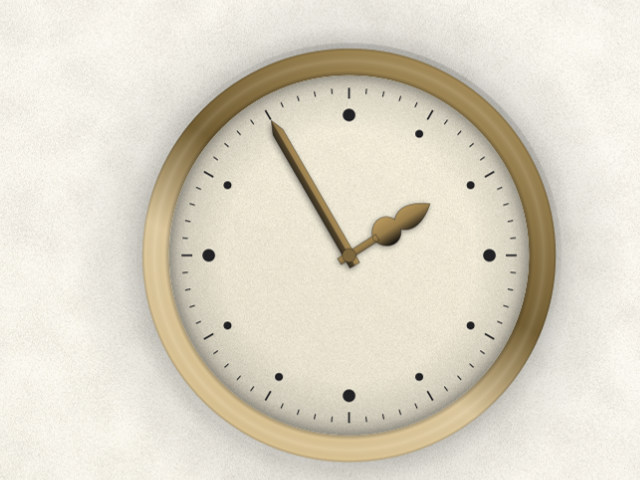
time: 1:55
